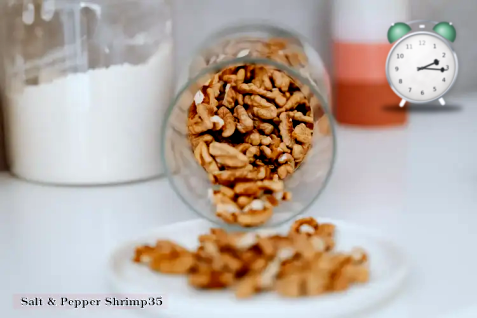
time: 2:16
